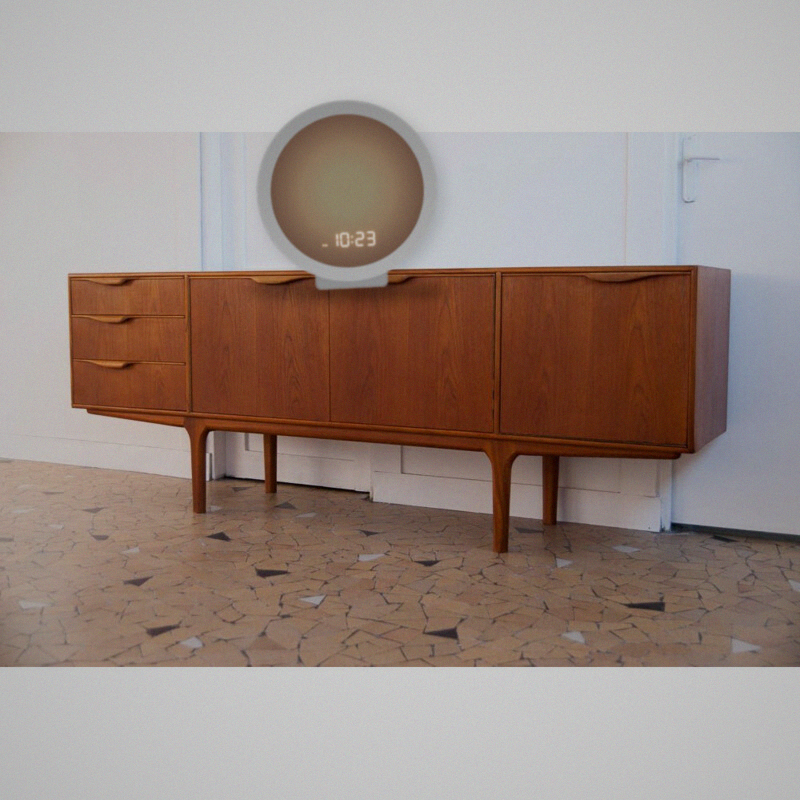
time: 10:23
